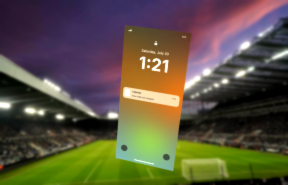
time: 1:21
